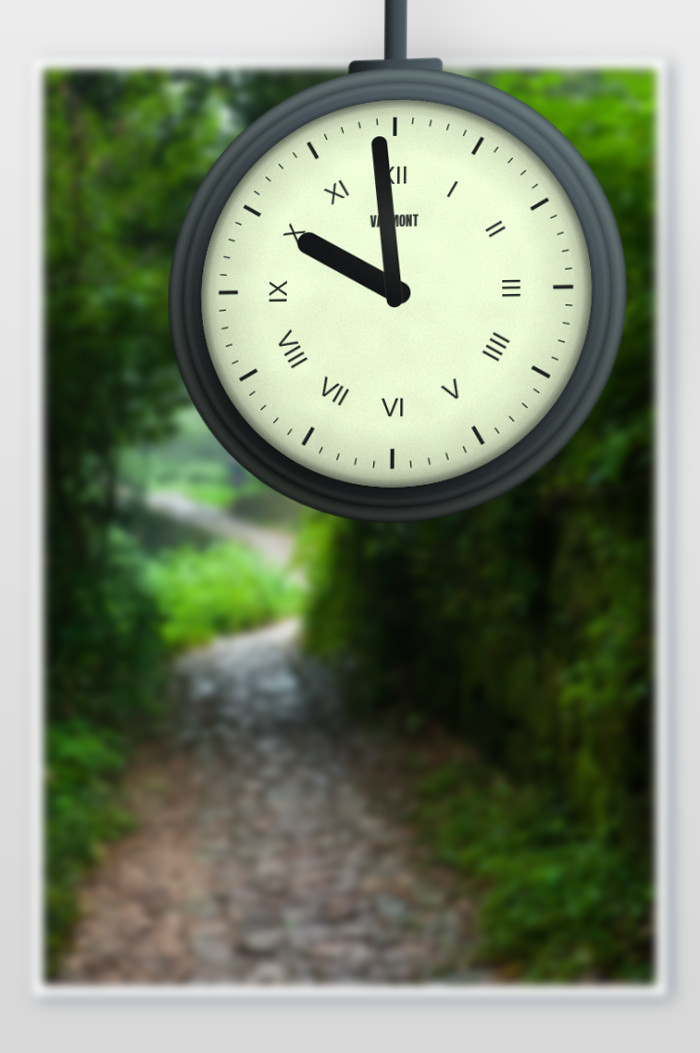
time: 9:59
